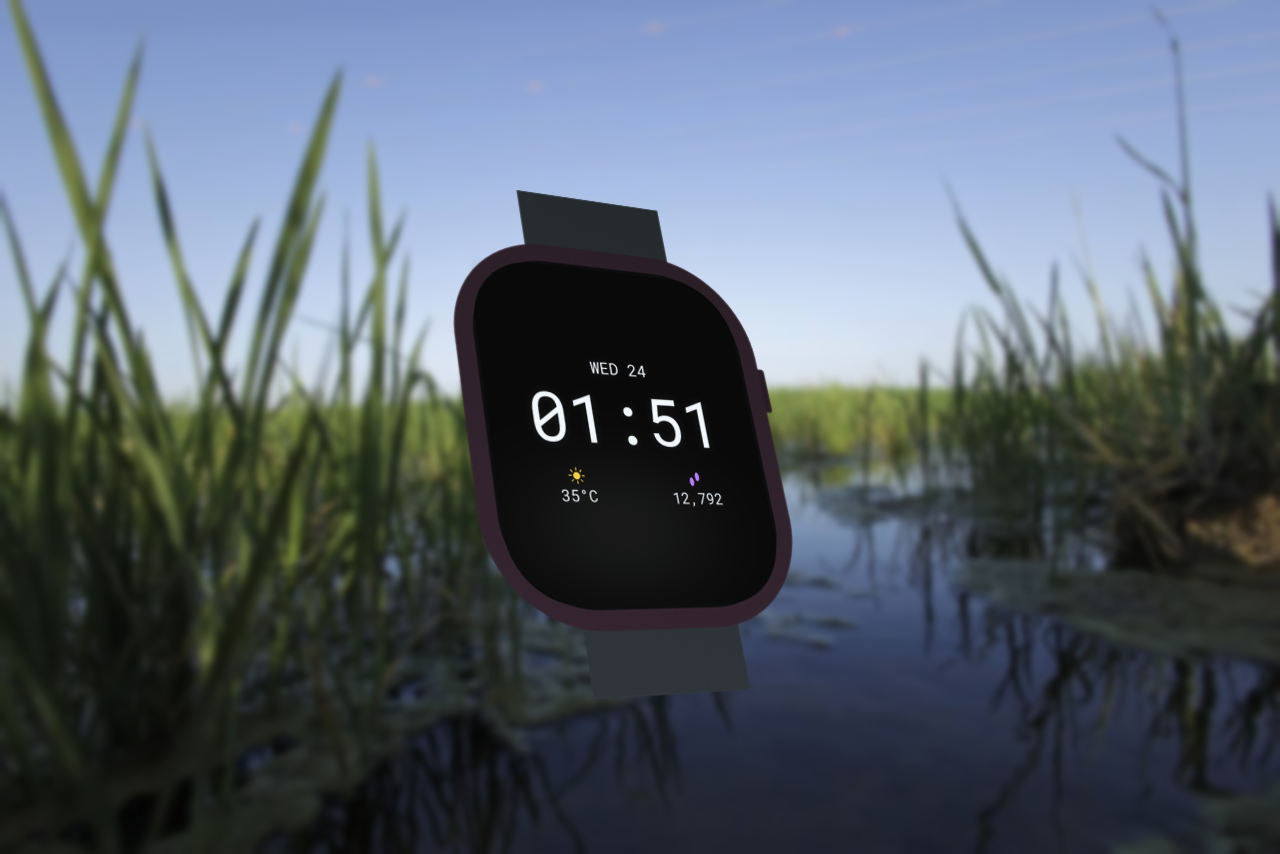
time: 1:51
